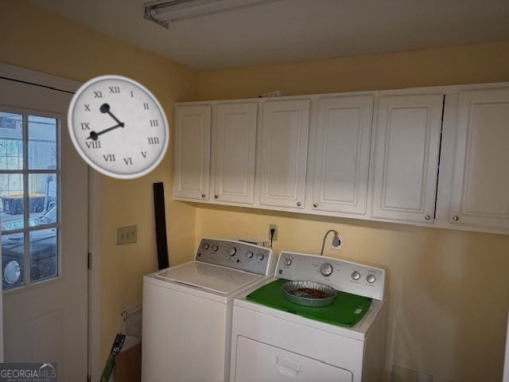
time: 10:42
